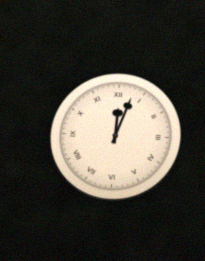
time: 12:03
